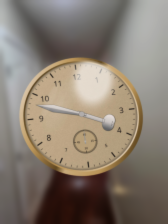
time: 3:48
